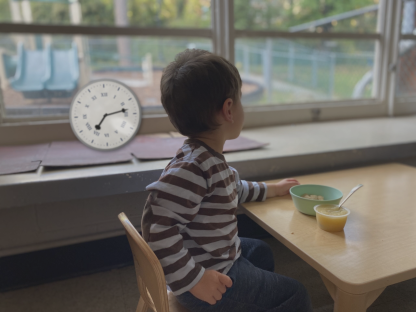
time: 7:13
